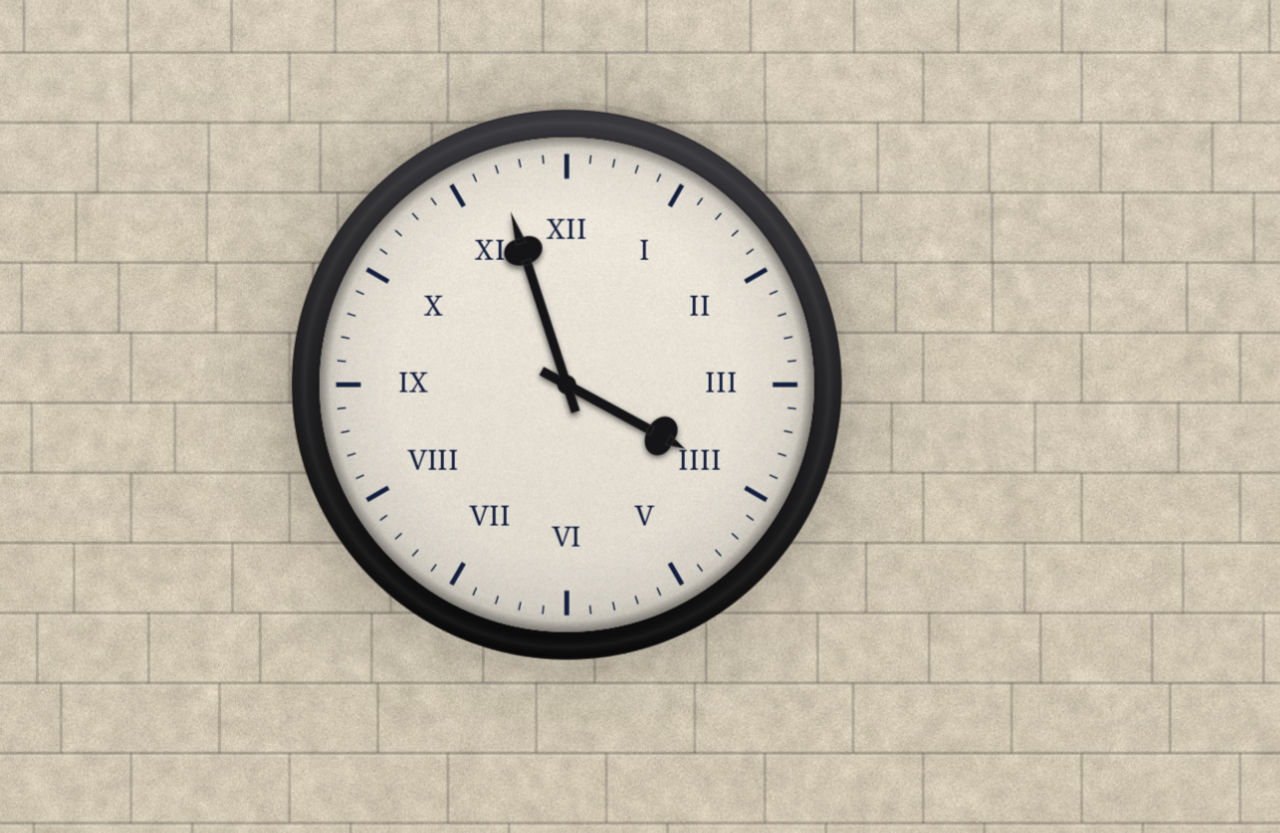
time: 3:57
